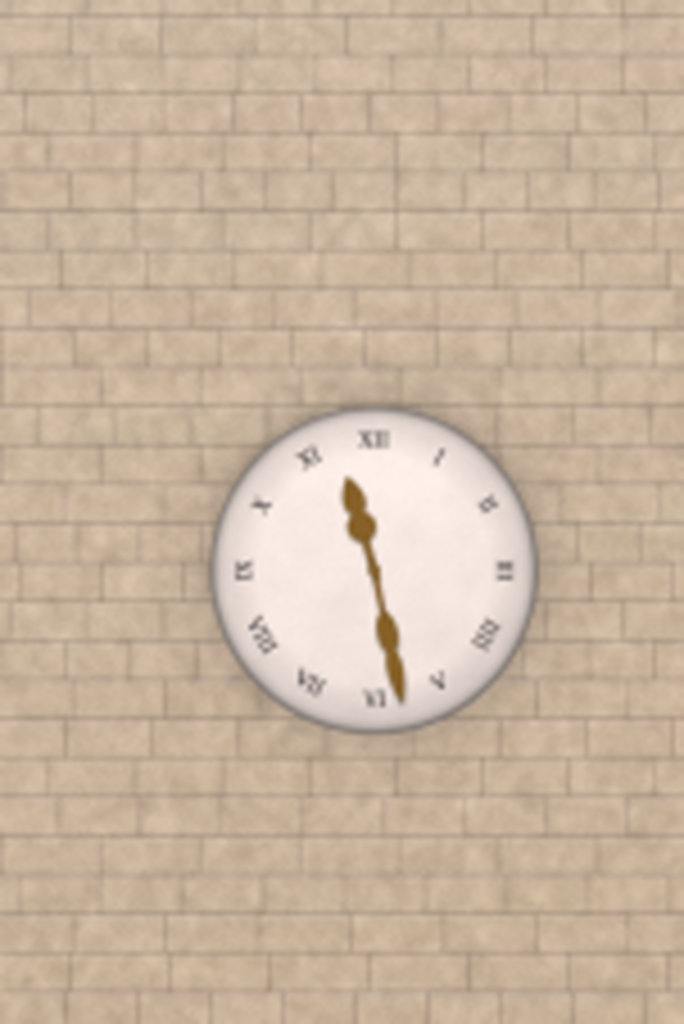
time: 11:28
